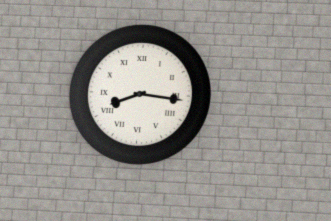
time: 8:16
